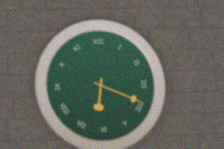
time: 6:19
